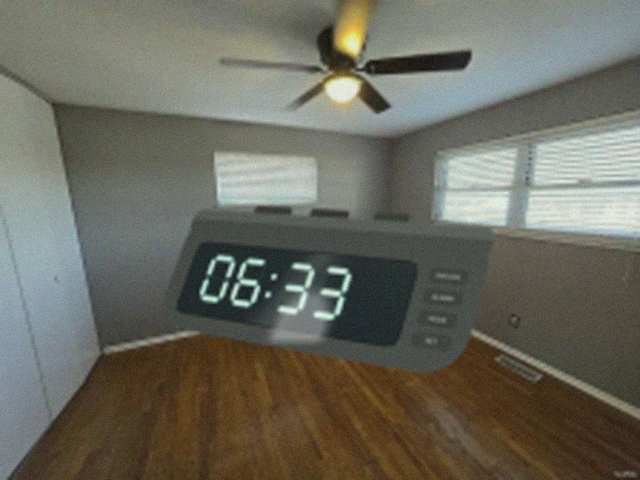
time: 6:33
